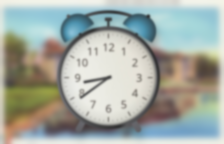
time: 8:39
